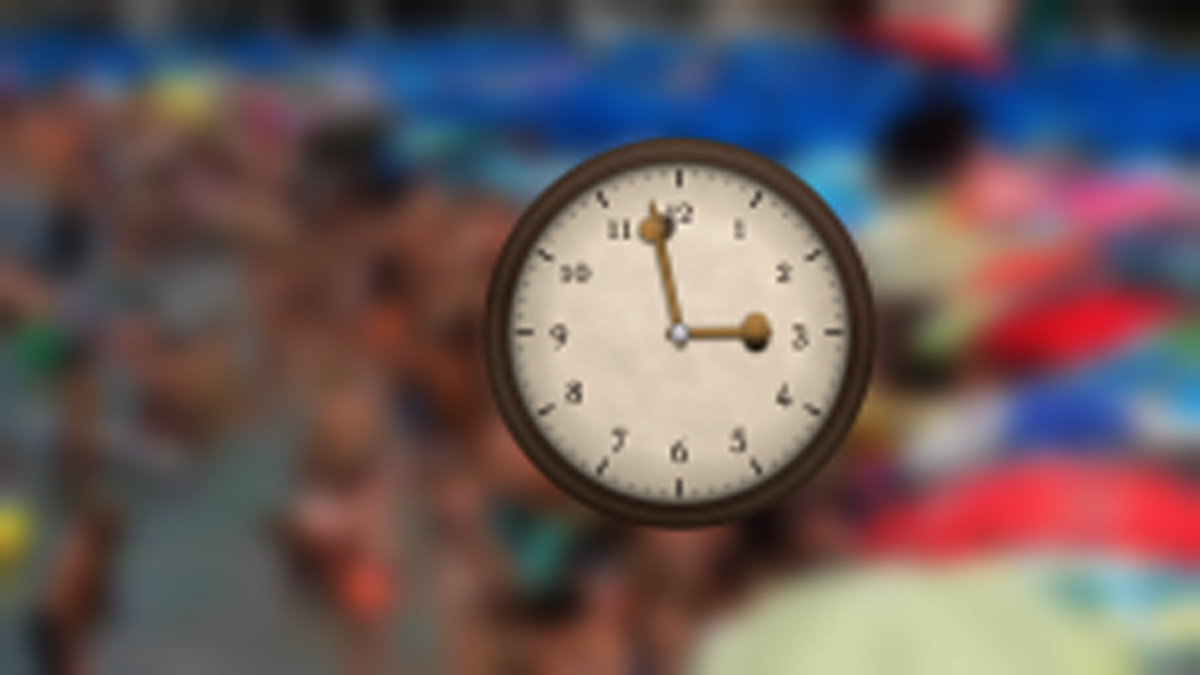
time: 2:58
